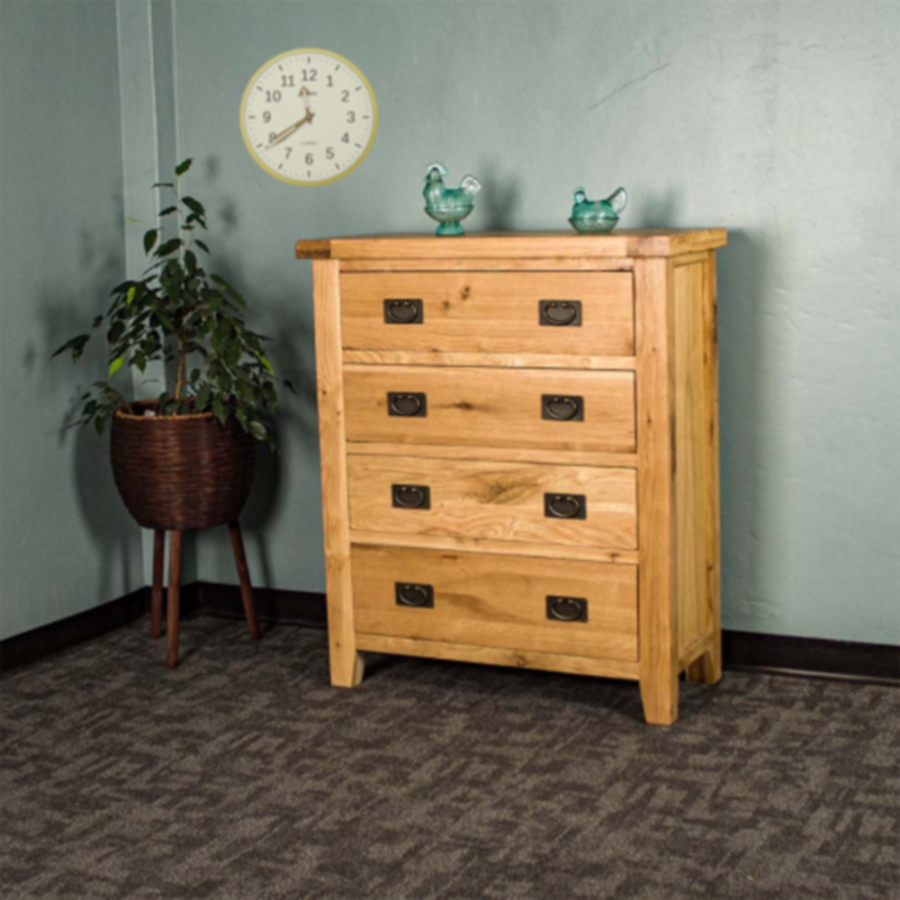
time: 11:39
